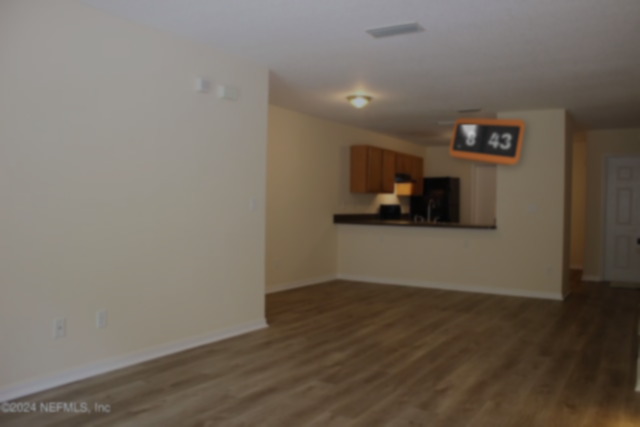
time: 8:43
